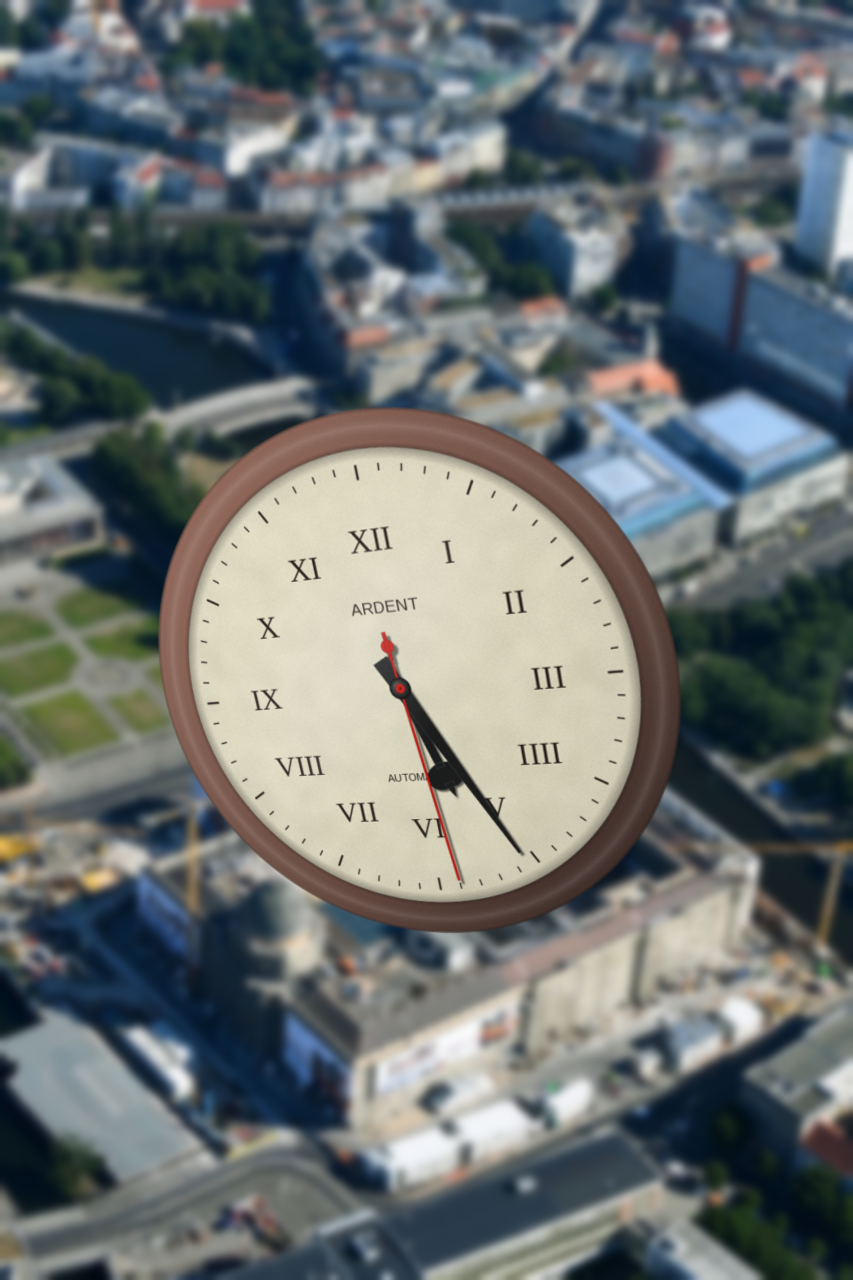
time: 5:25:29
